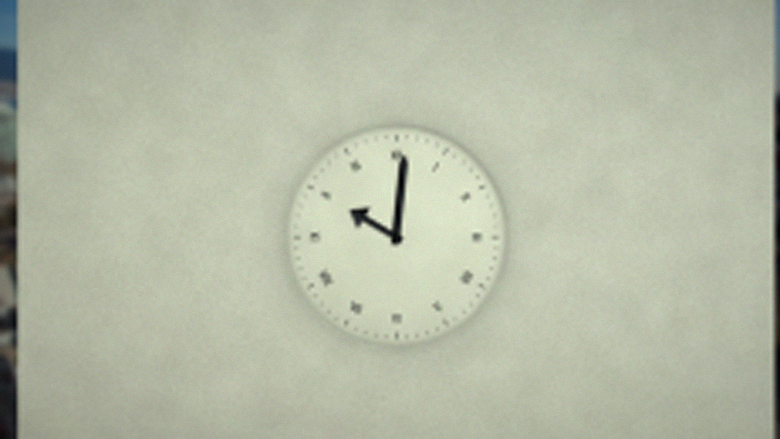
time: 10:01
